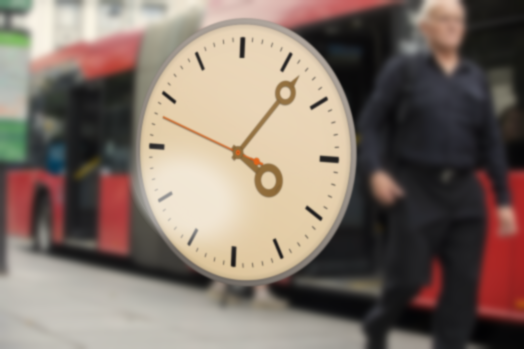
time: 4:06:48
